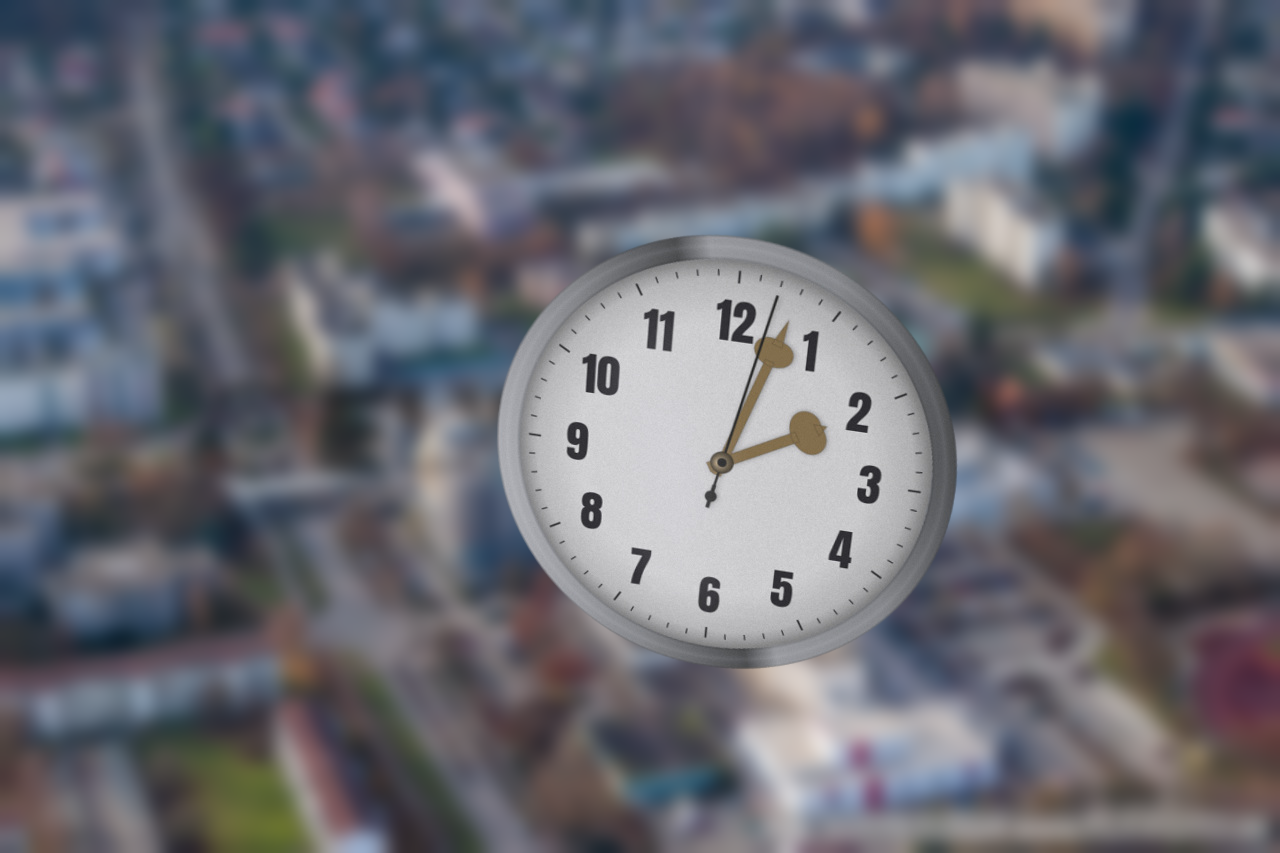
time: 2:03:02
